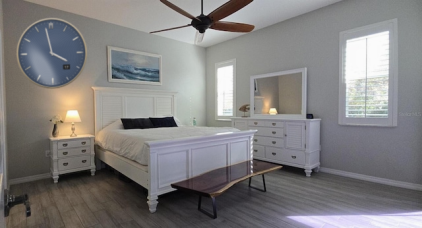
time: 3:58
